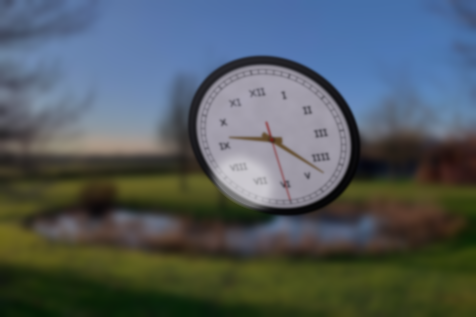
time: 9:22:30
